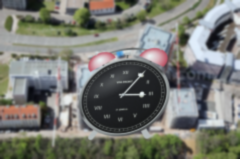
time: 3:06
